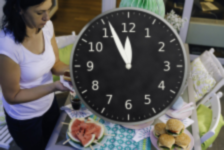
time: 11:56
